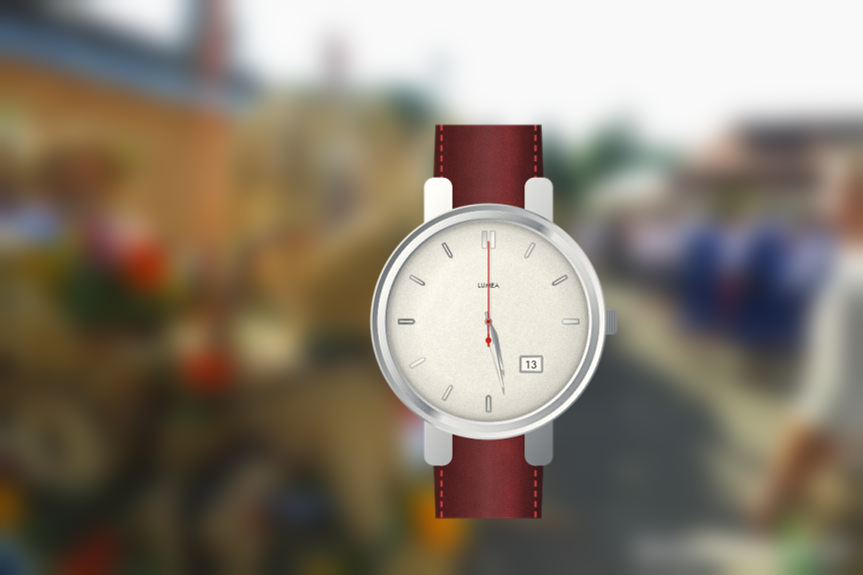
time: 5:28:00
